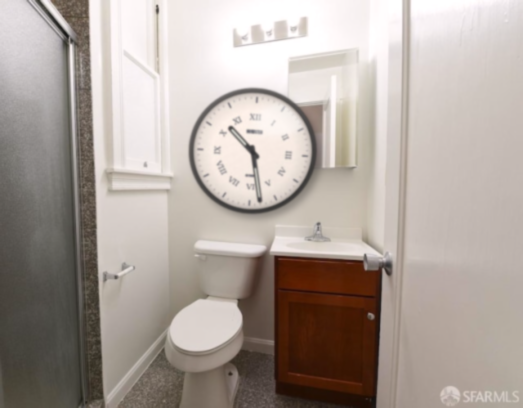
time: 10:28
